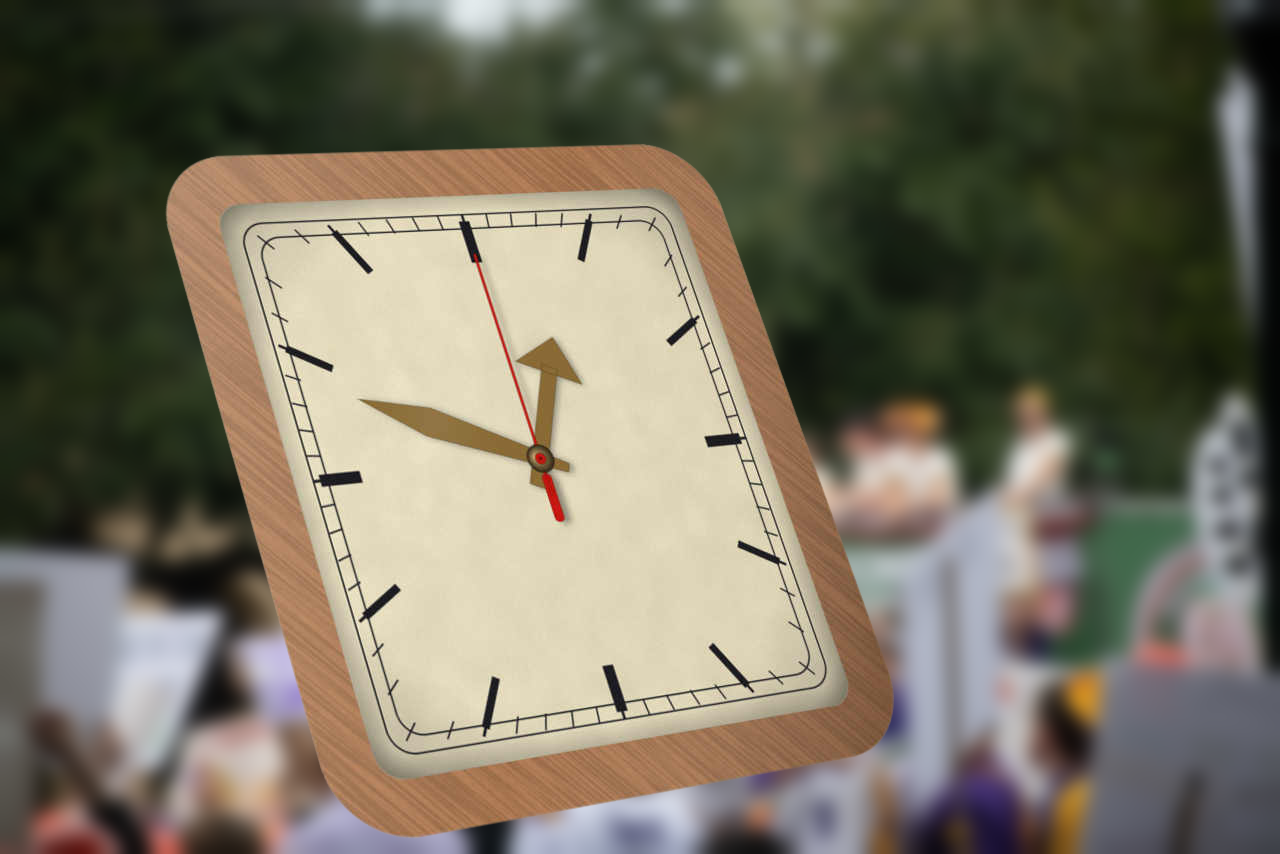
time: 12:49:00
